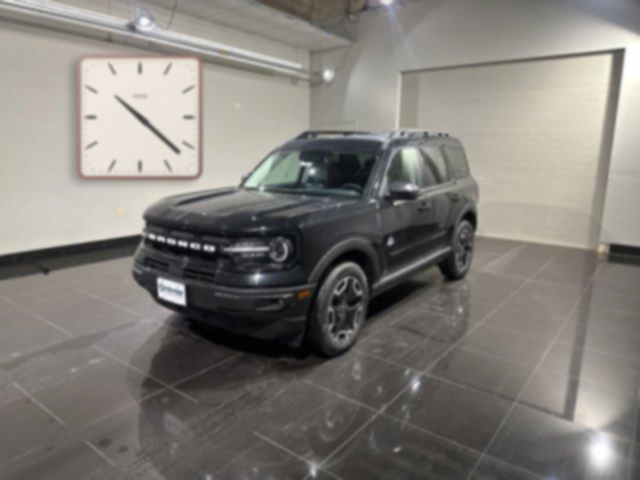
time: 10:22
